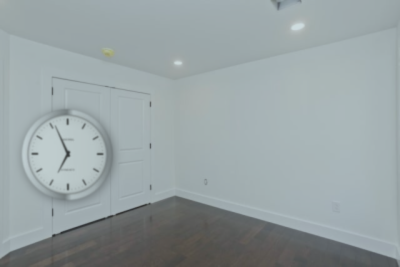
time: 6:56
